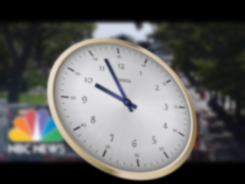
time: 9:57
